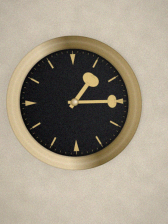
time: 1:15
